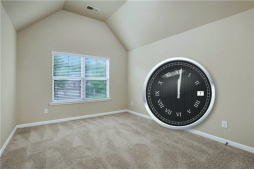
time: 12:01
